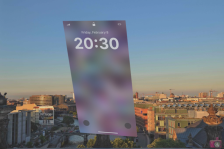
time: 20:30
